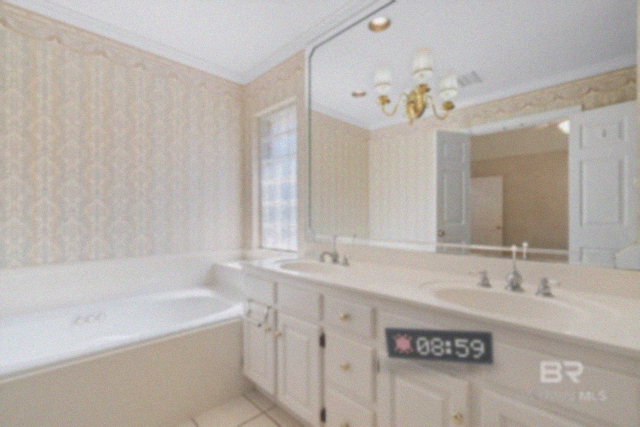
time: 8:59
